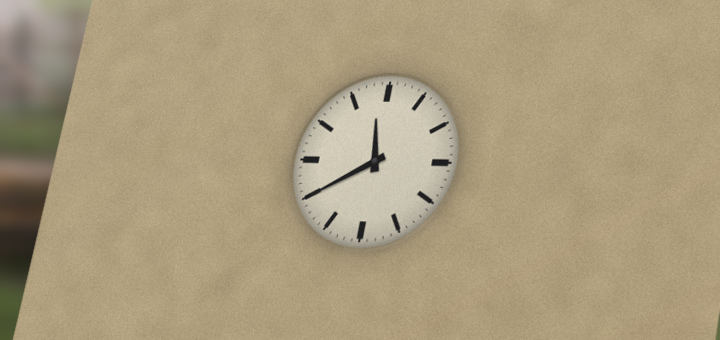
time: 11:40
